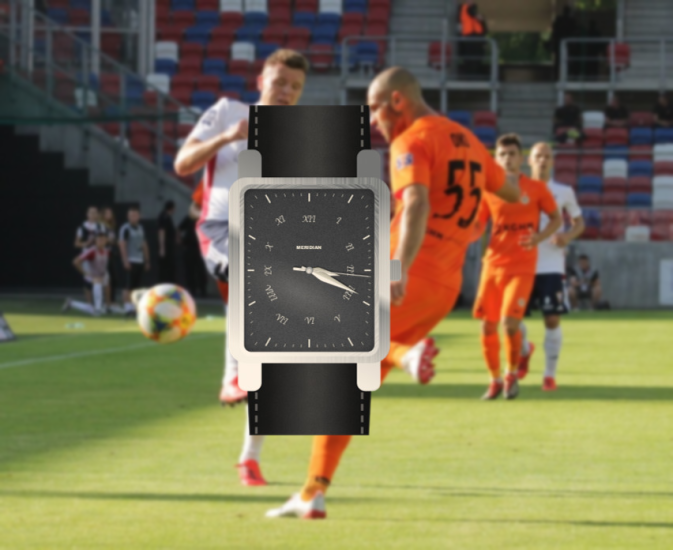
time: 3:19:16
